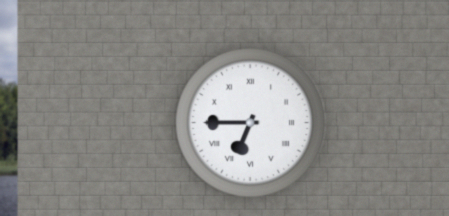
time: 6:45
